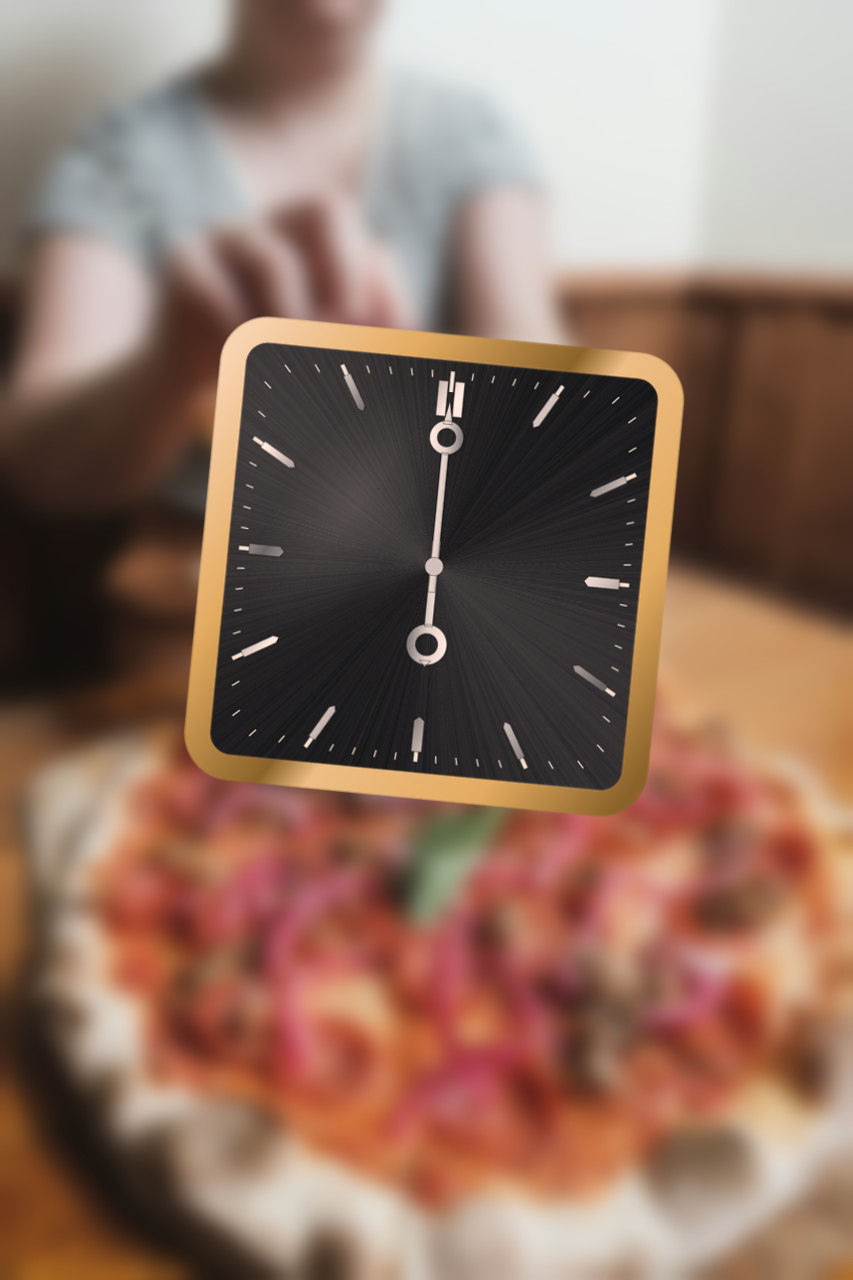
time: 6:00
